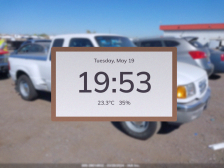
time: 19:53
